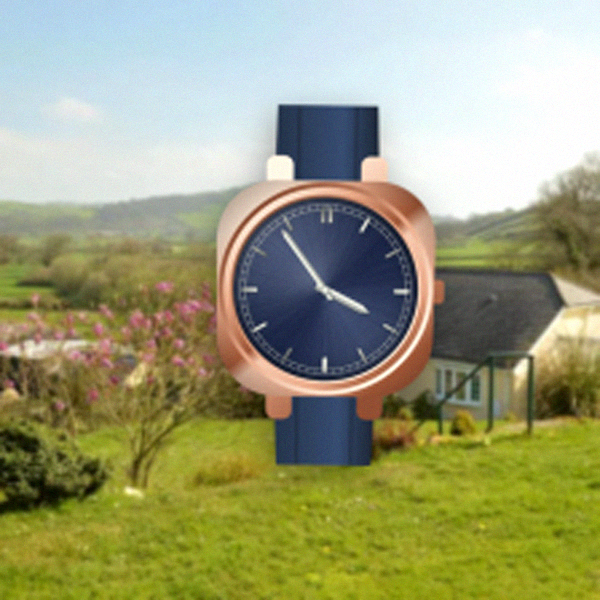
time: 3:54
